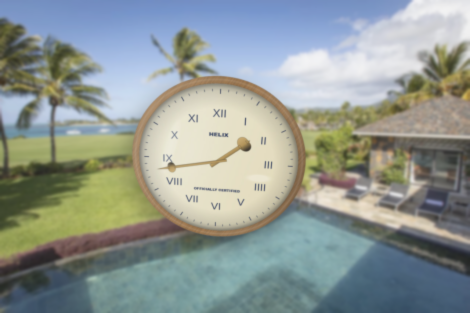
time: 1:43
